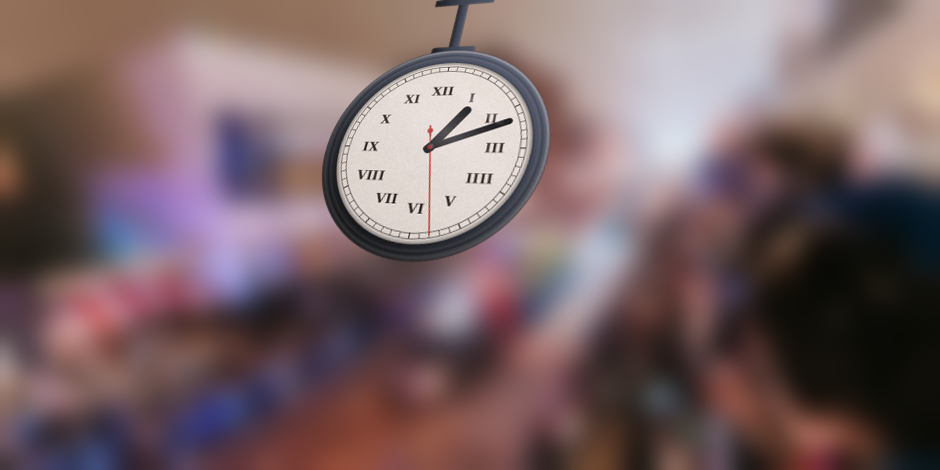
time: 1:11:28
